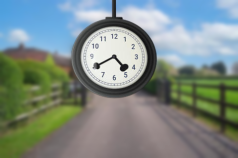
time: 4:40
